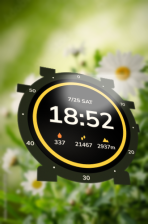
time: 18:52
